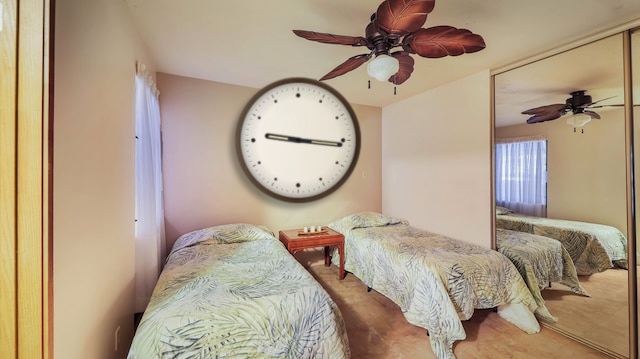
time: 9:16
